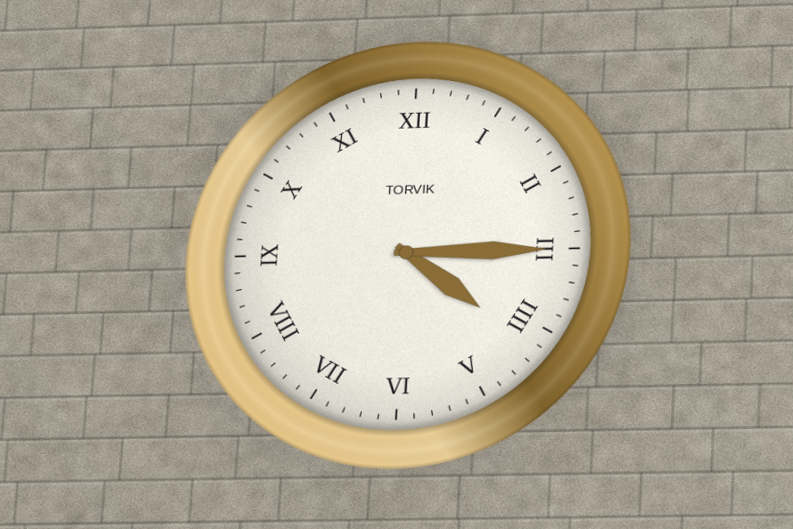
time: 4:15
